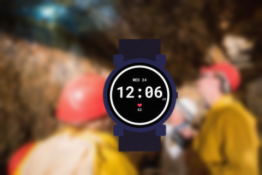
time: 12:06
